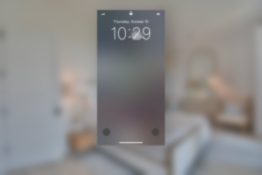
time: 10:29
